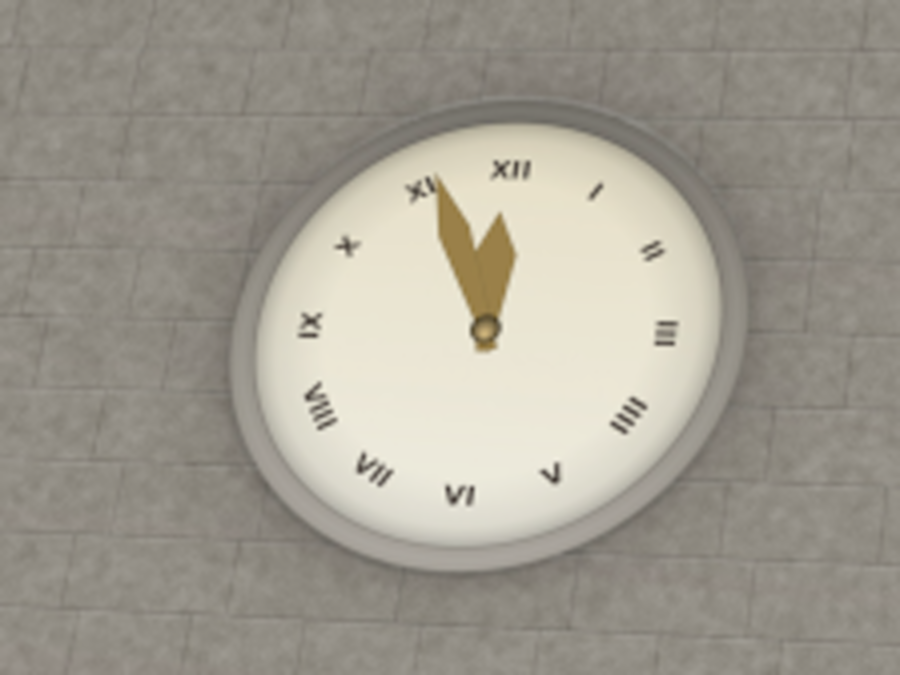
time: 11:56
